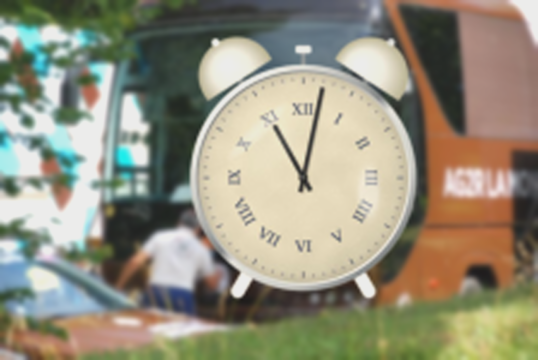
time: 11:02
